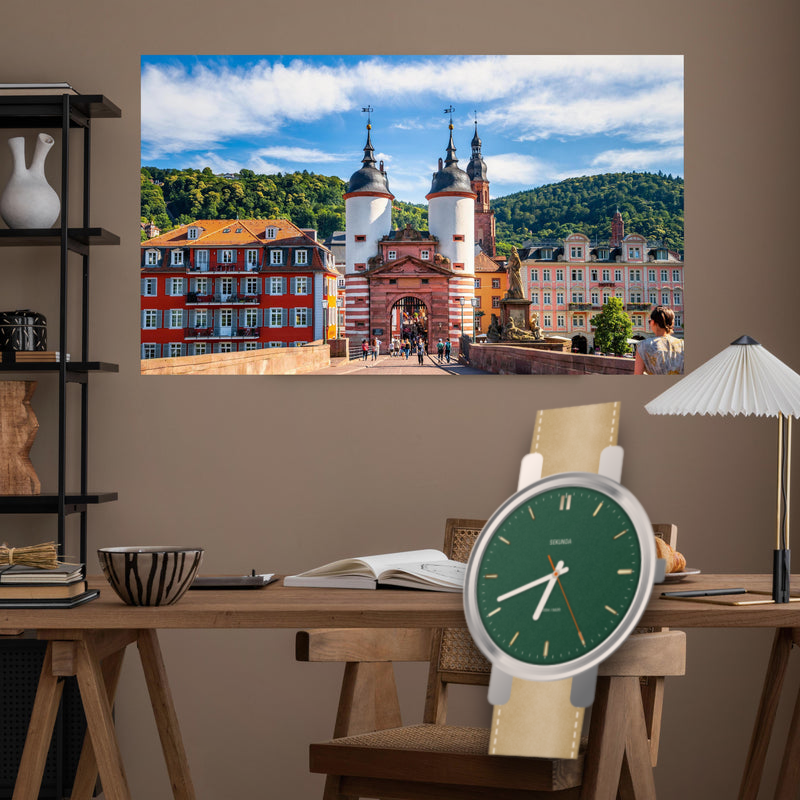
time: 6:41:25
